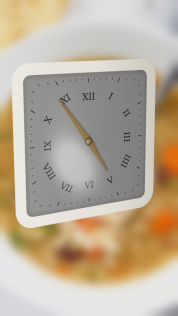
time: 4:54
